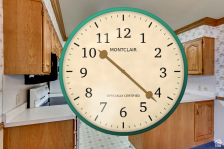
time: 10:22
